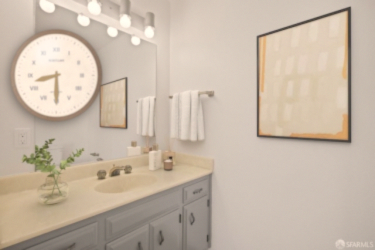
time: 8:30
